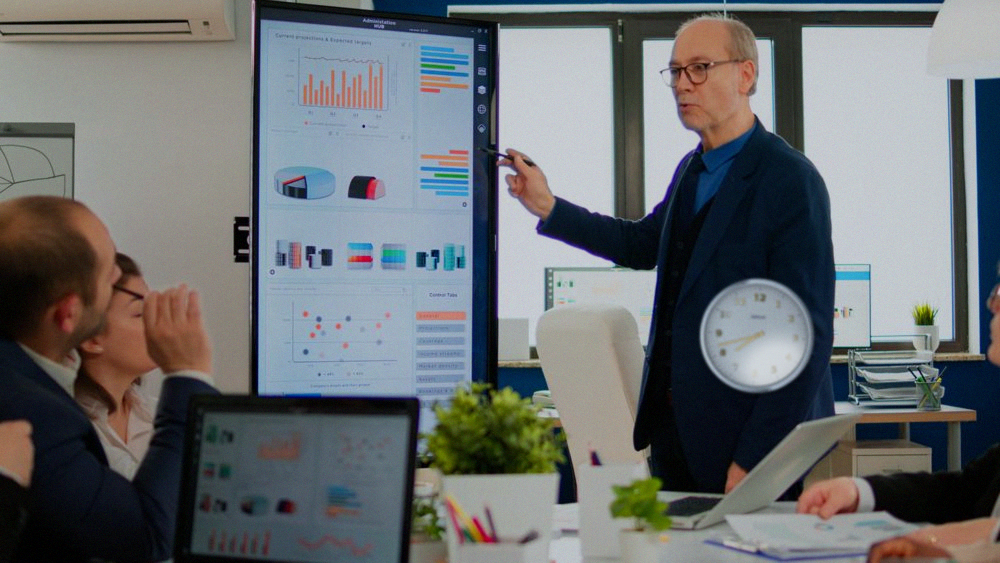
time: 7:42
